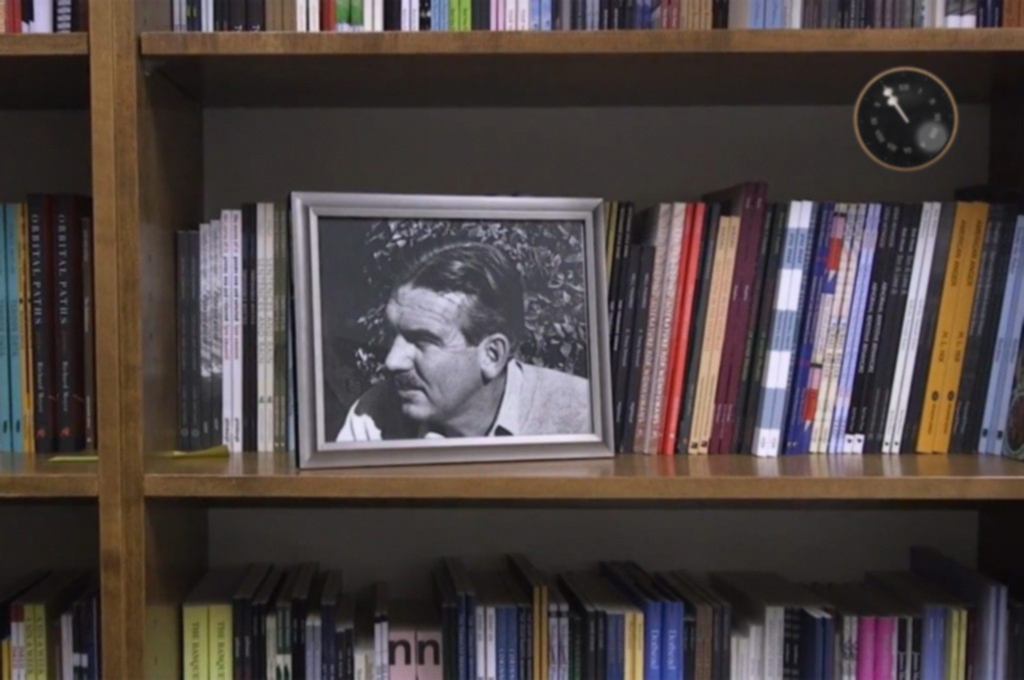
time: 10:55
